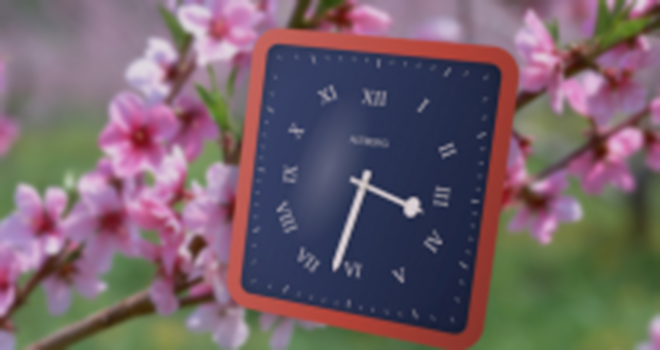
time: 3:32
